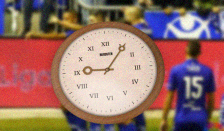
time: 9:06
